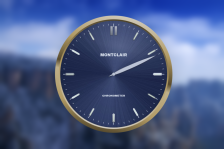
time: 2:11
